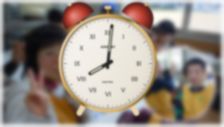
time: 8:01
